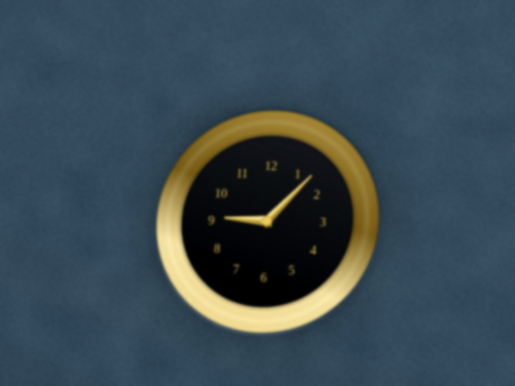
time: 9:07
